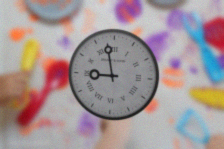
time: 8:58
